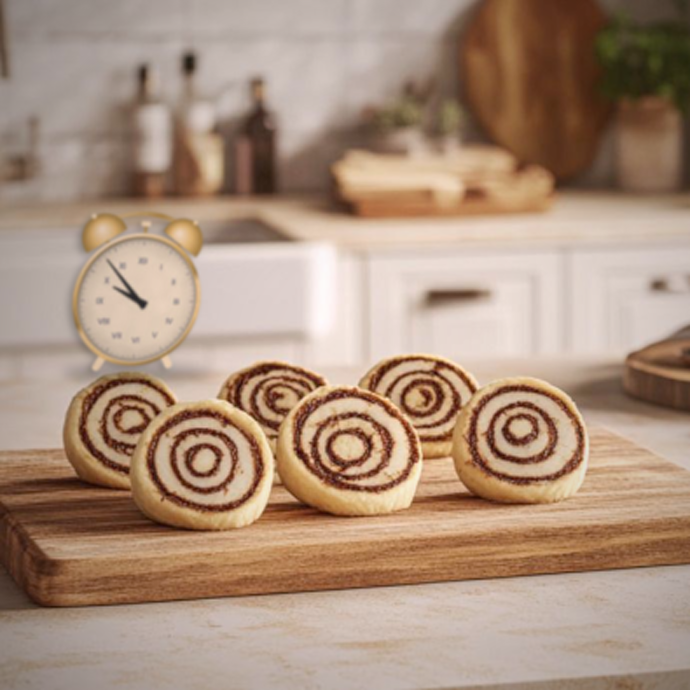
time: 9:53
